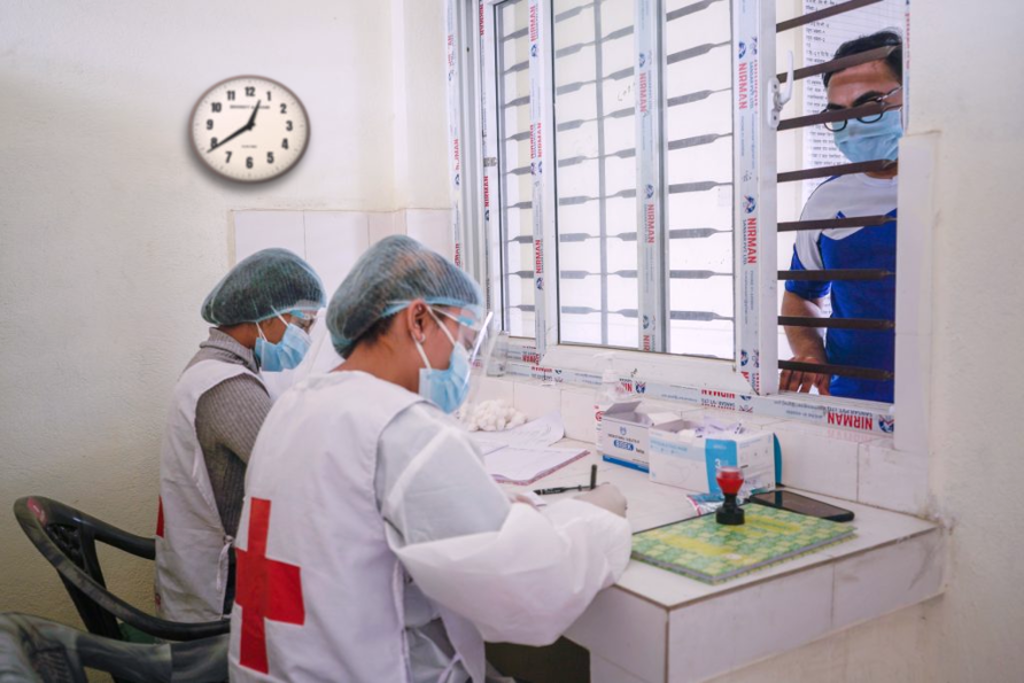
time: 12:39
